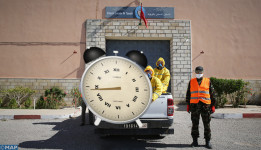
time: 8:44
